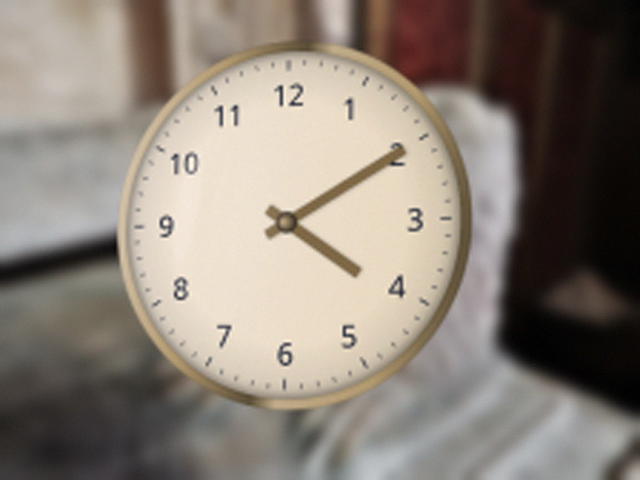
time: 4:10
